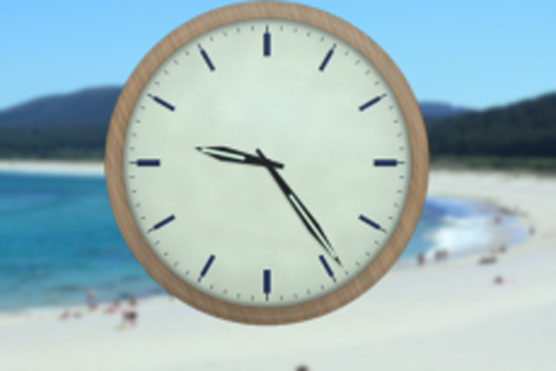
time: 9:24
